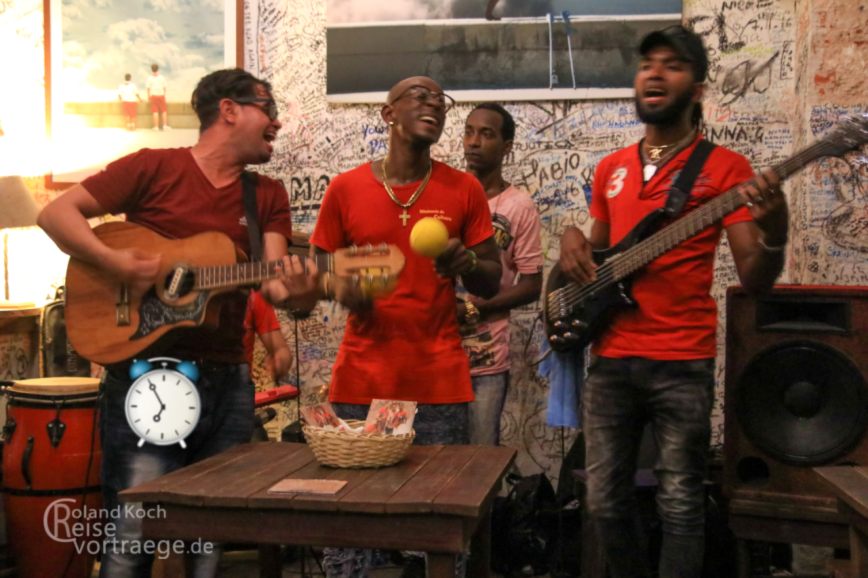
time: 6:55
